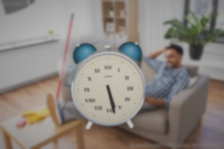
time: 5:28
